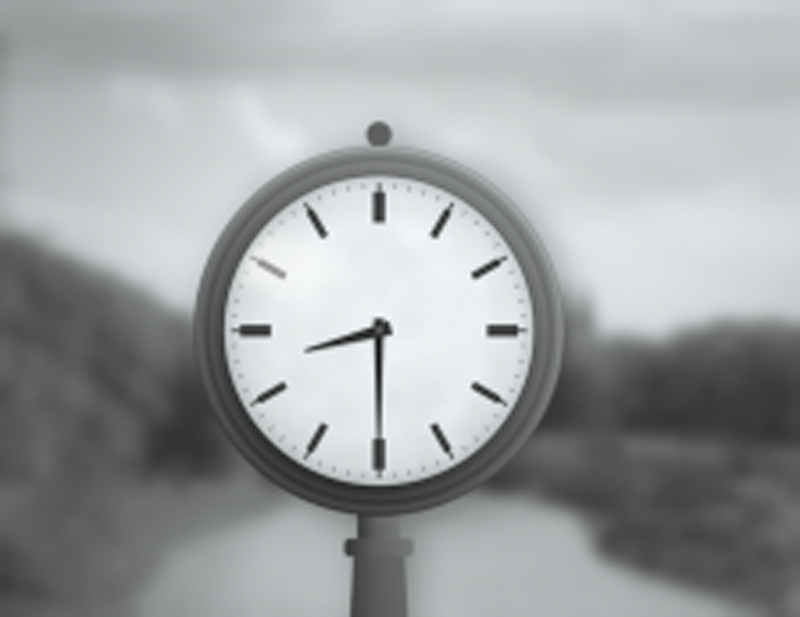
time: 8:30
